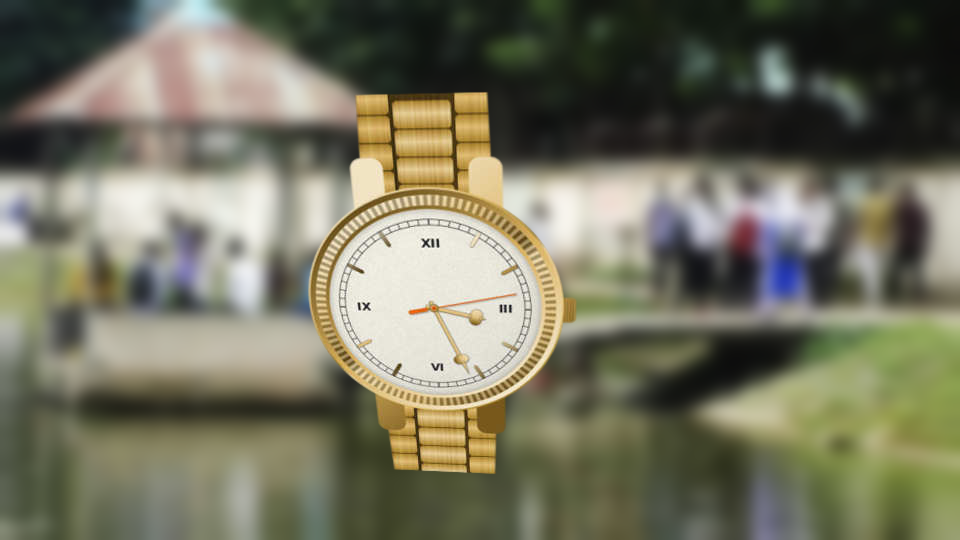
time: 3:26:13
